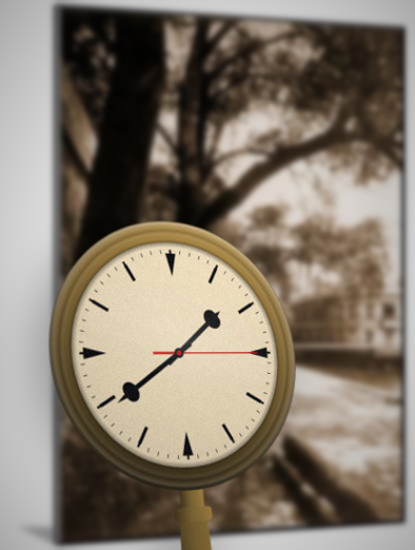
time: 1:39:15
